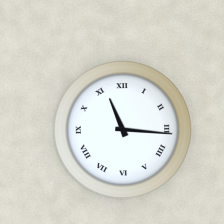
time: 11:16
